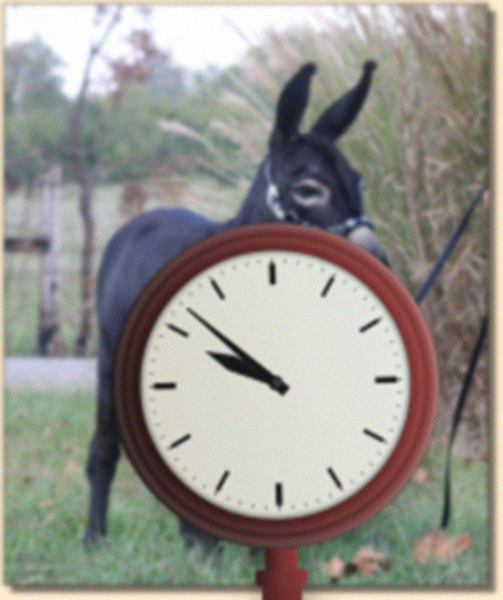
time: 9:52
